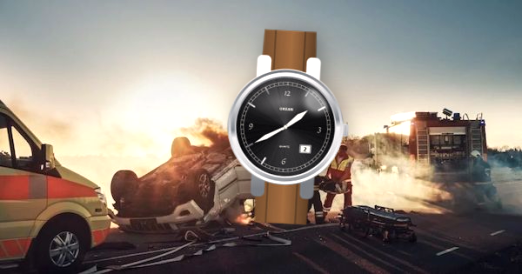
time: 1:40
